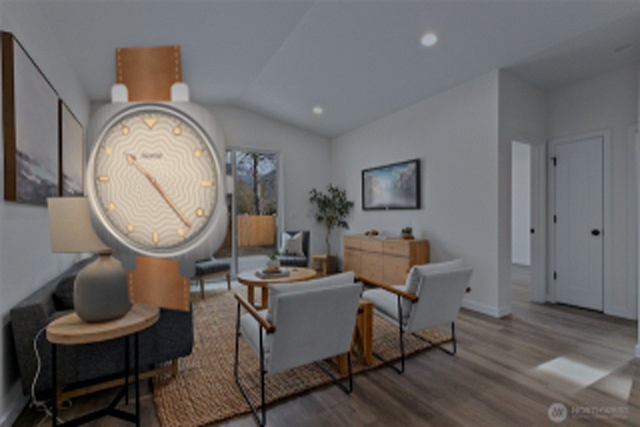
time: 10:23
